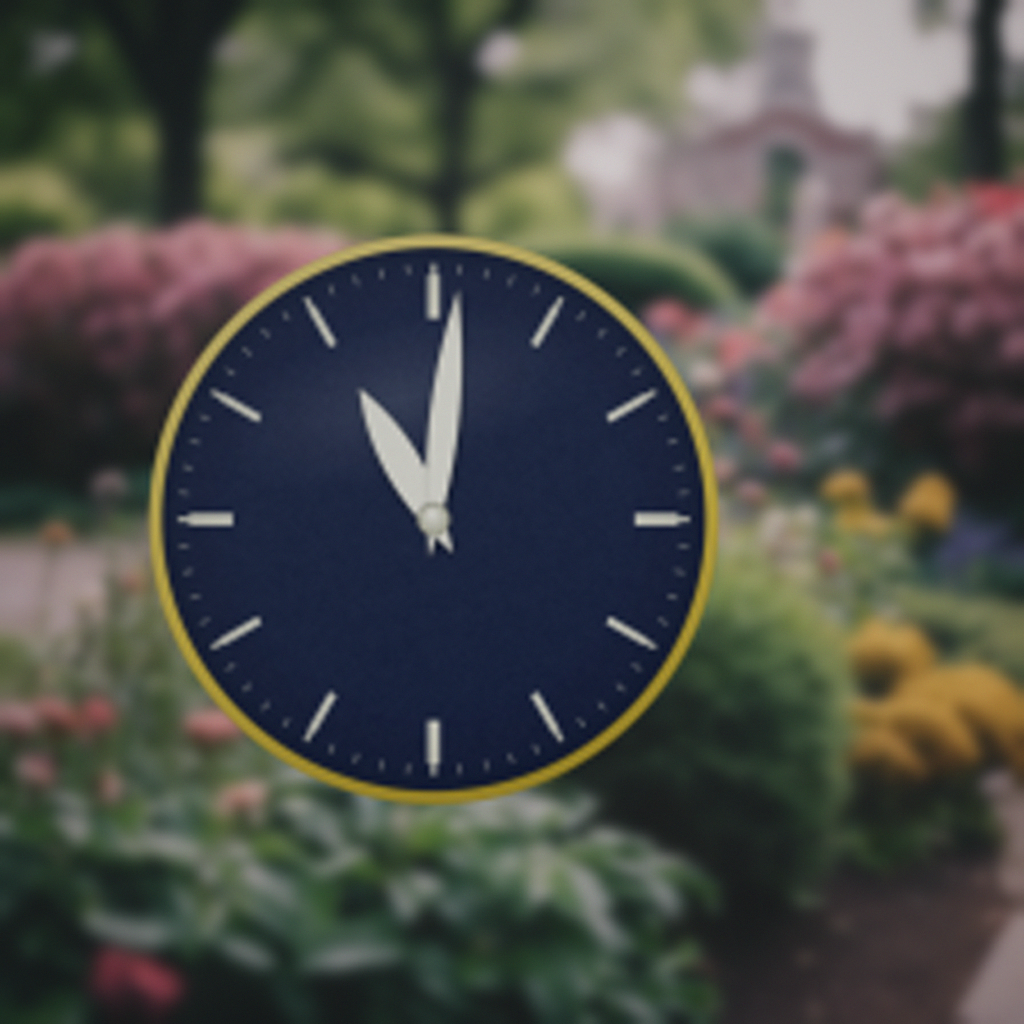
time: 11:01
